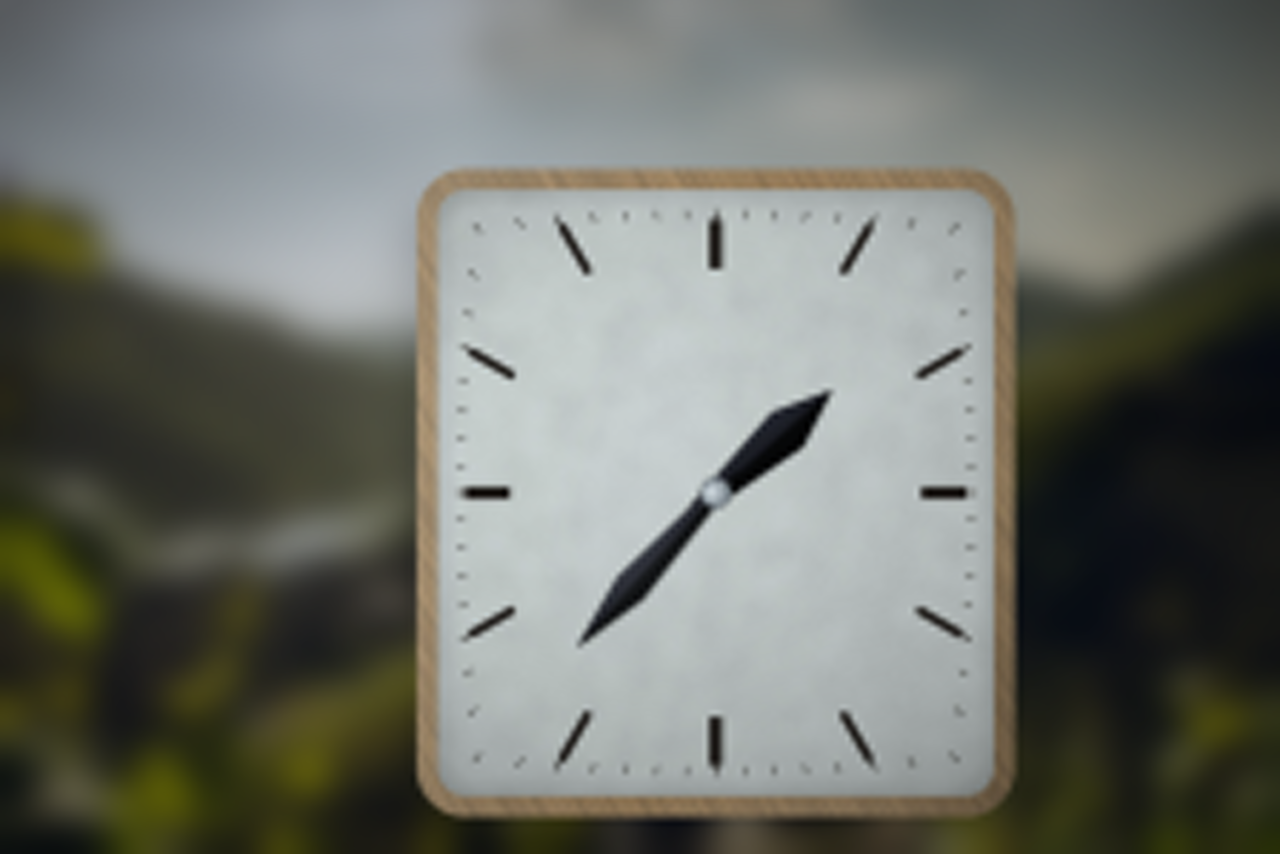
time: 1:37
